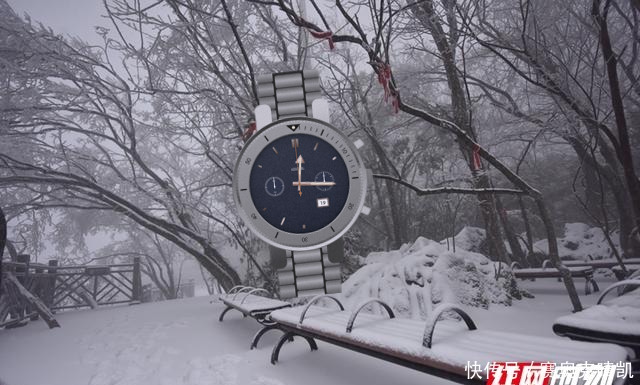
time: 12:16
